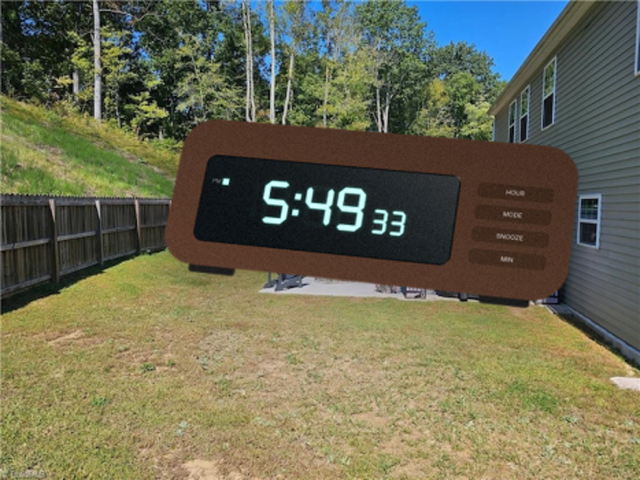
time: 5:49:33
